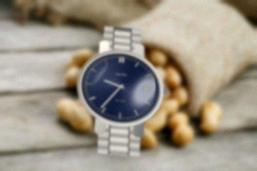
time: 9:36
